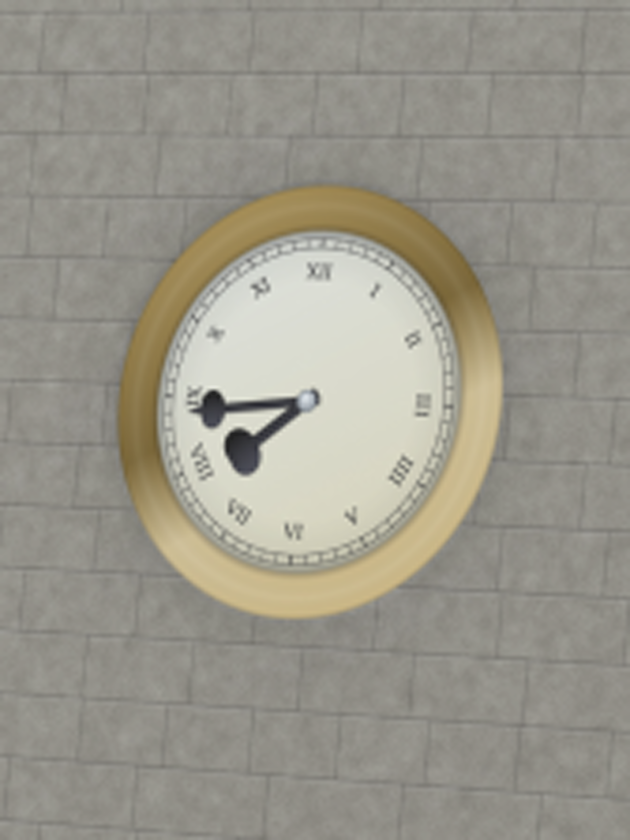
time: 7:44
